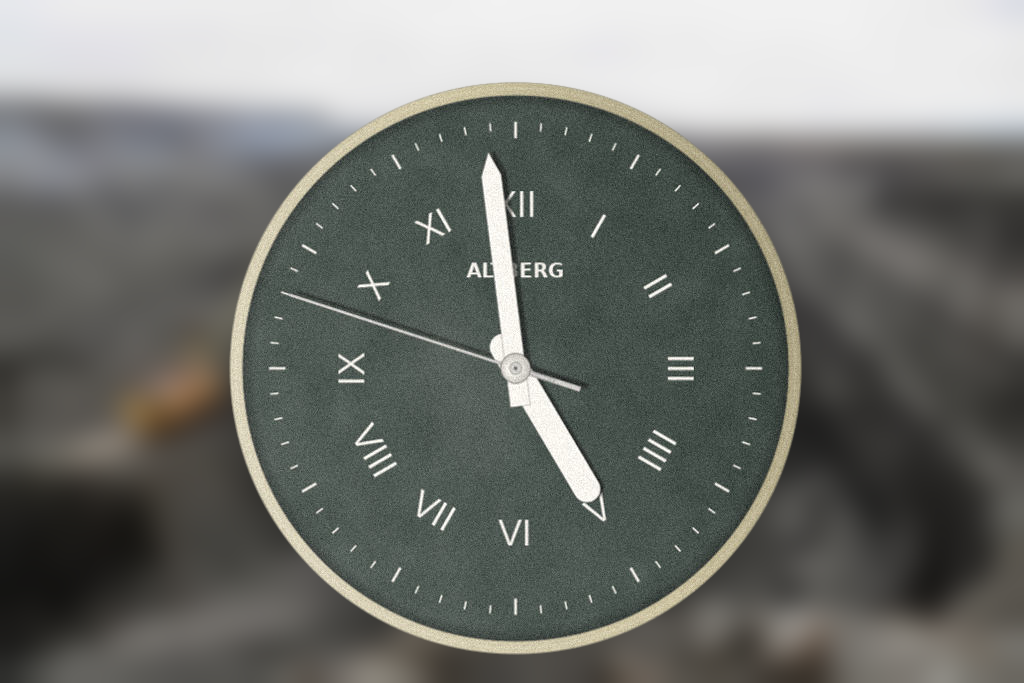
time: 4:58:48
